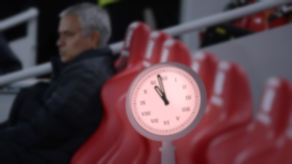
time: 10:58
